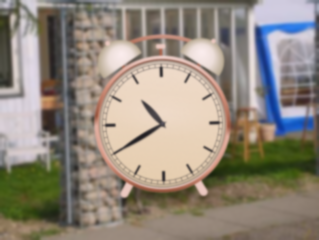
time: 10:40
